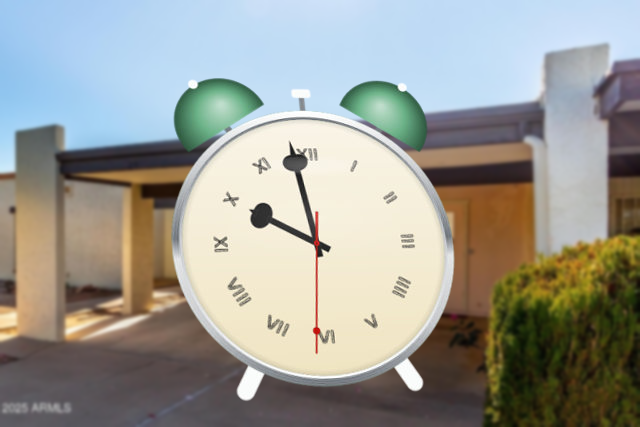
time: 9:58:31
